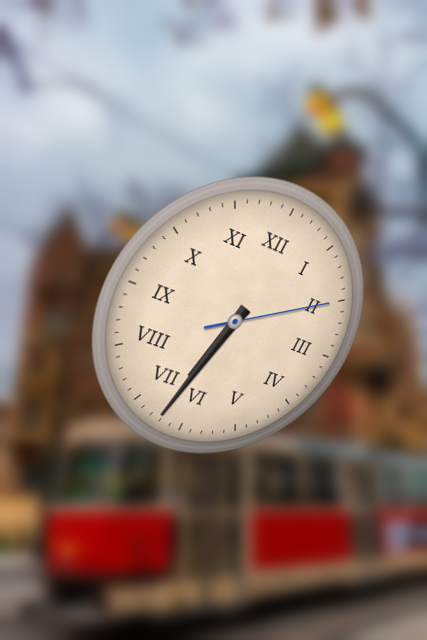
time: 6:32:10
